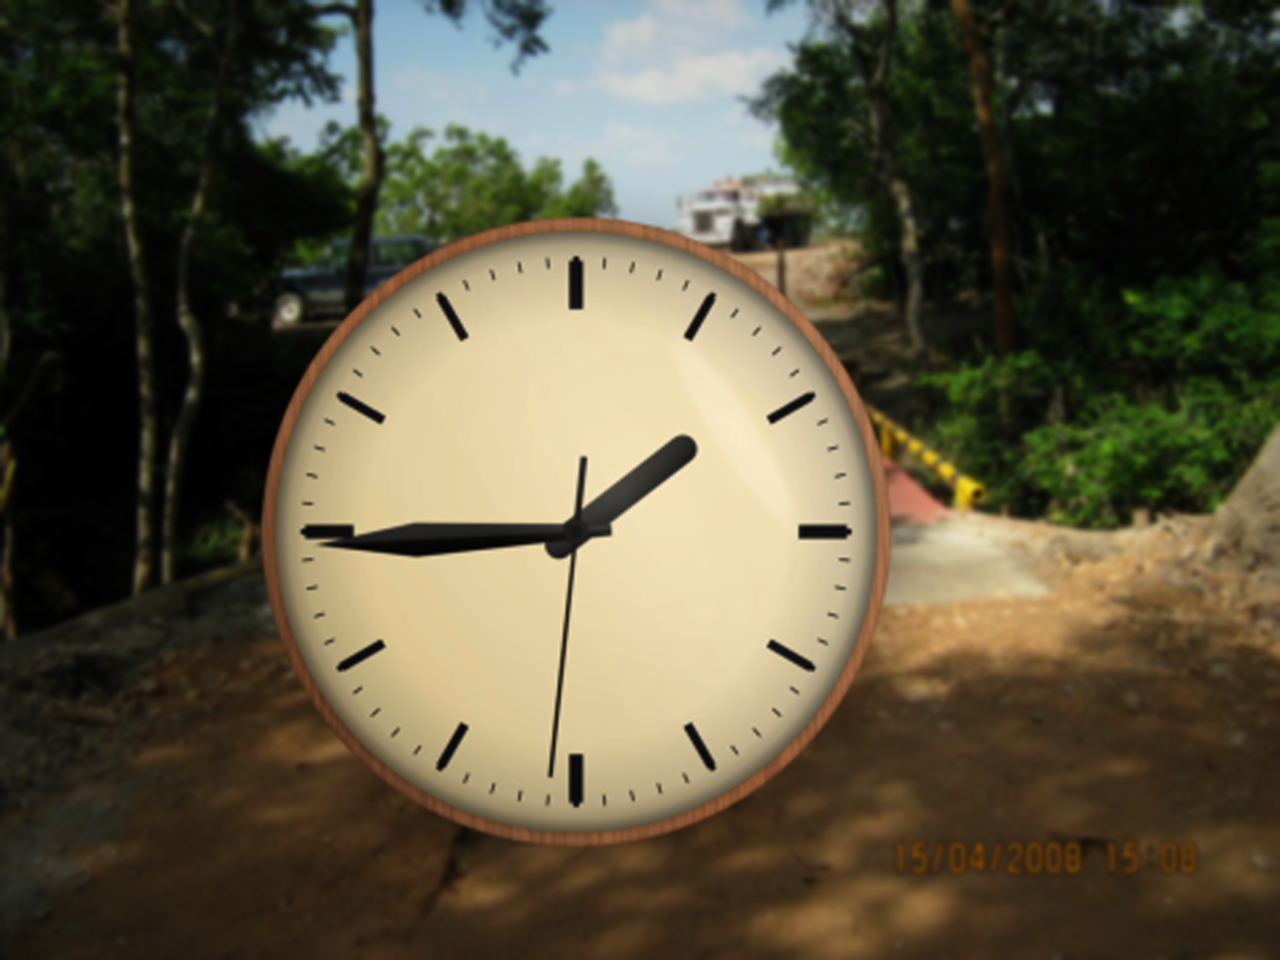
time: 1:44:31
